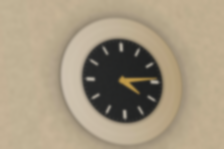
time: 4:14
